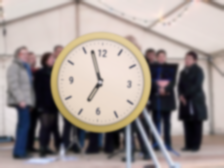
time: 6:57
